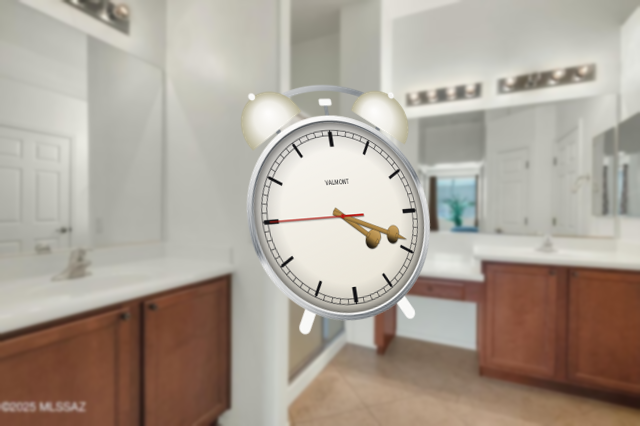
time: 4:18:45
